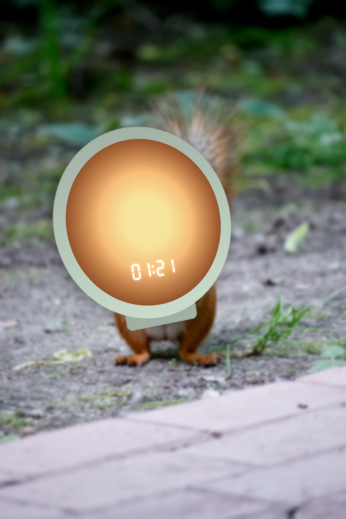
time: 1:21
